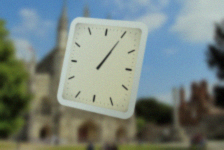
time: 1:05
